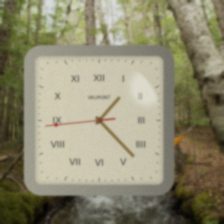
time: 1:22:44
